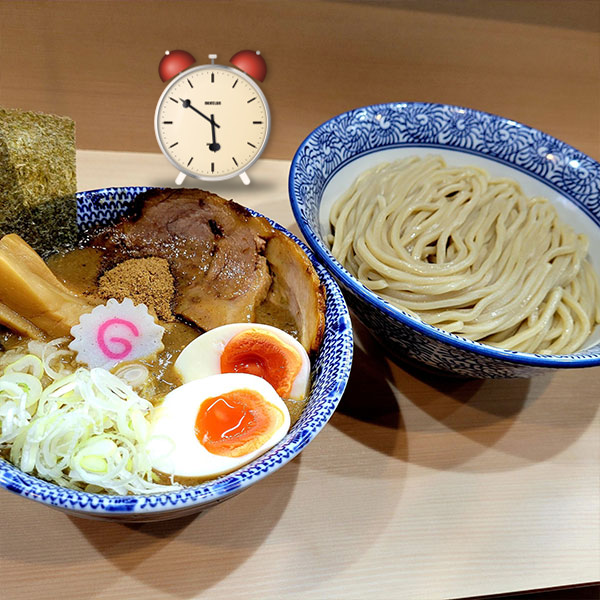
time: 5:51
